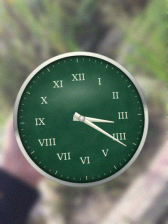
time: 3:21
